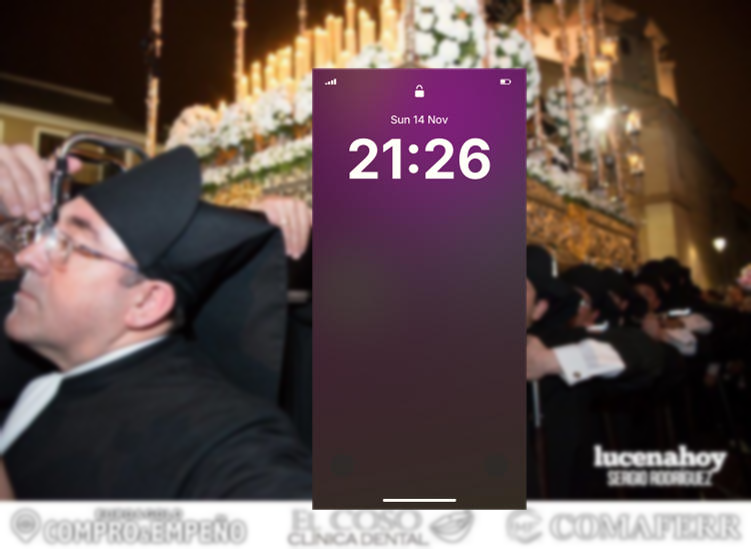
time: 21:26
